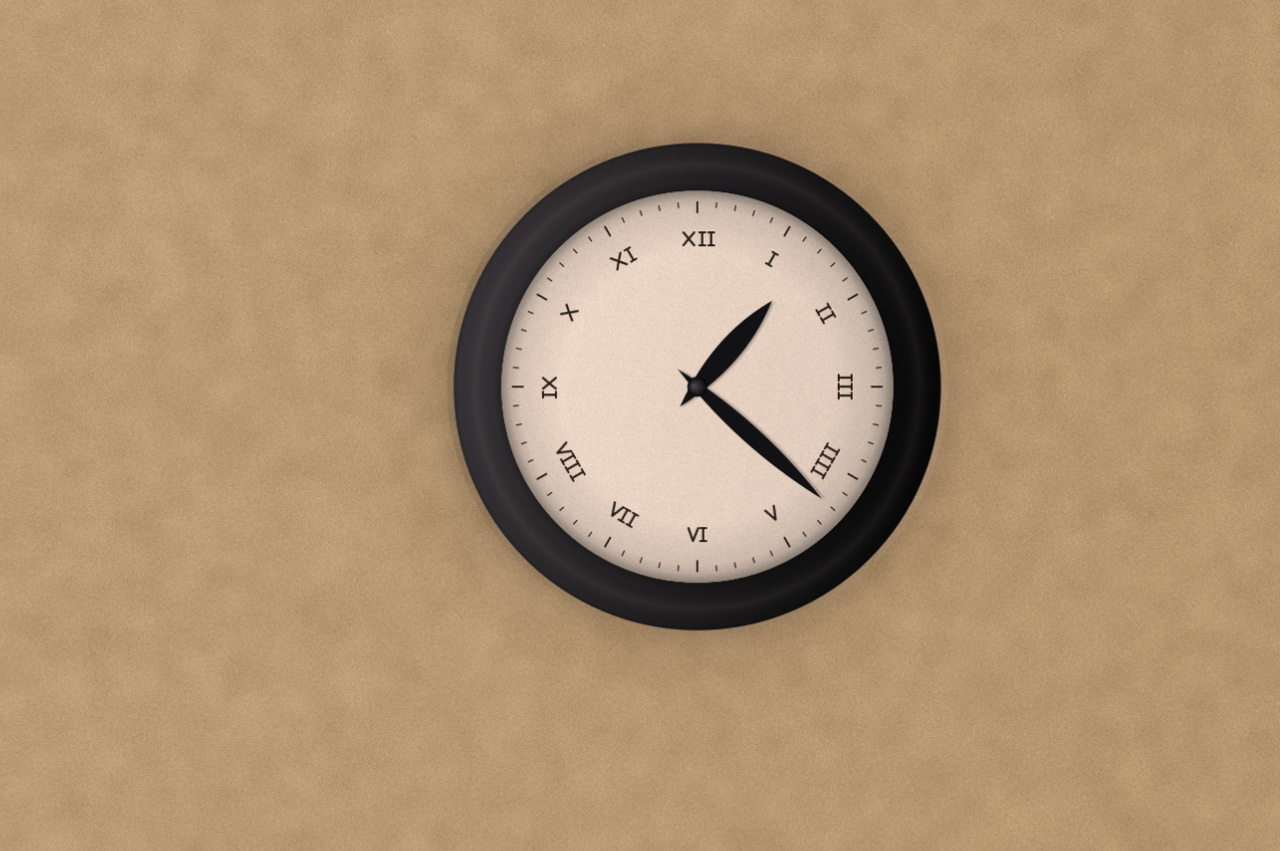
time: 1:22
